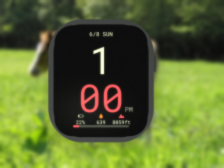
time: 1:00
